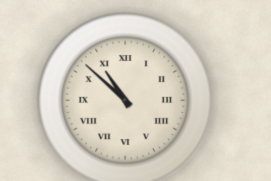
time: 10:52
